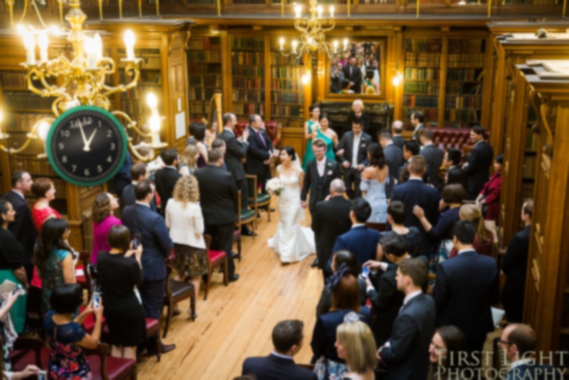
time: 12:57
